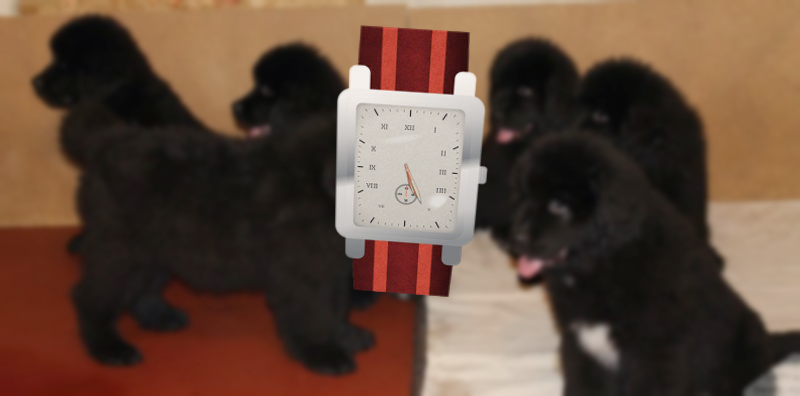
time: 5:26
